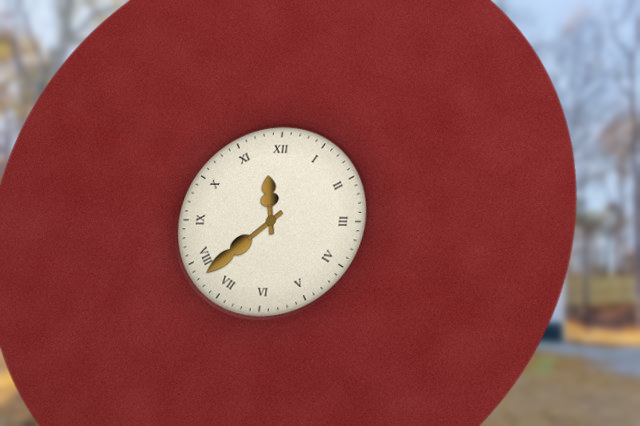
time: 11:38
